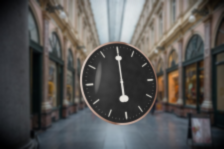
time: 6:00
